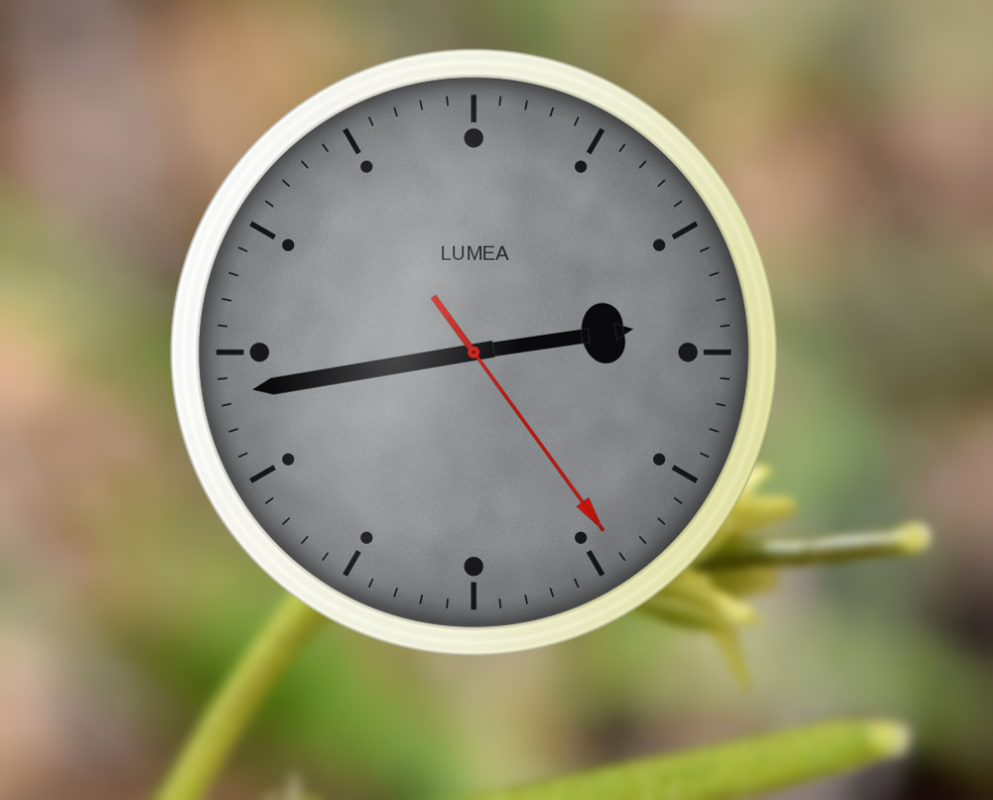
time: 2:43:24
